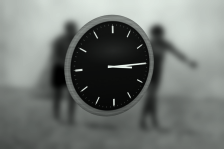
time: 3:15
